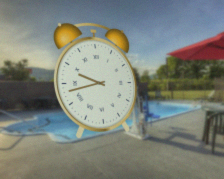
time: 9:43
